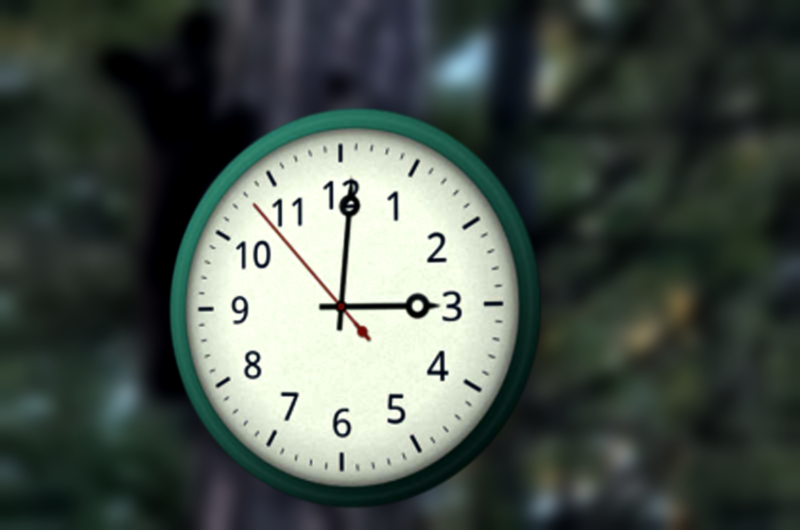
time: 3:00:53
